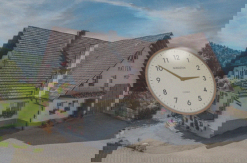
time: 2:51
